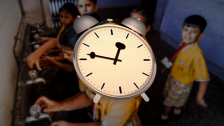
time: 12:47
